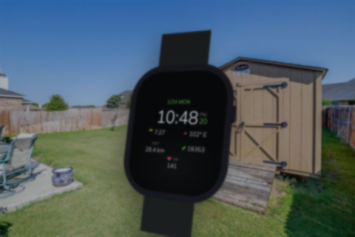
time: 10:48
